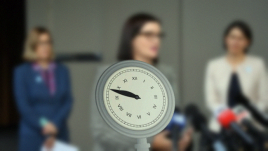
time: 9:48
